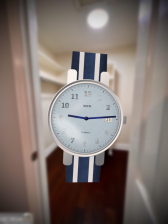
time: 9:14
